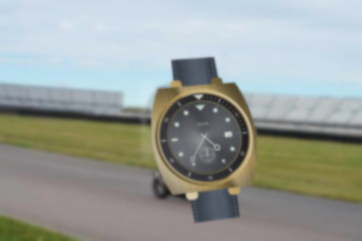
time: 4:36
